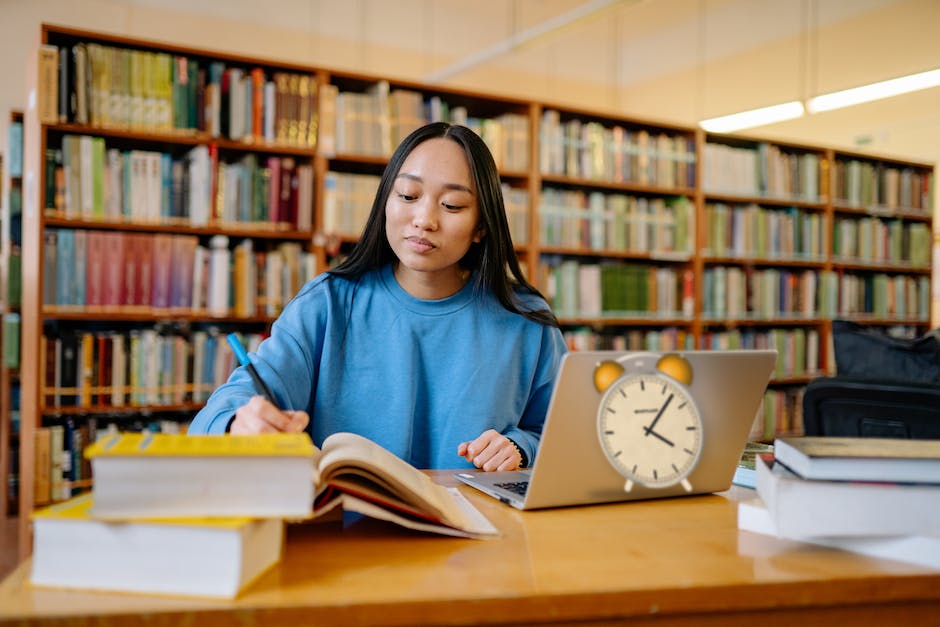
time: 4:07
